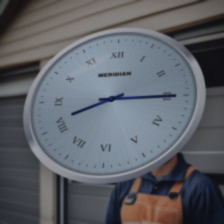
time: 8:15
